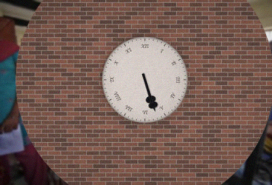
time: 5:27
